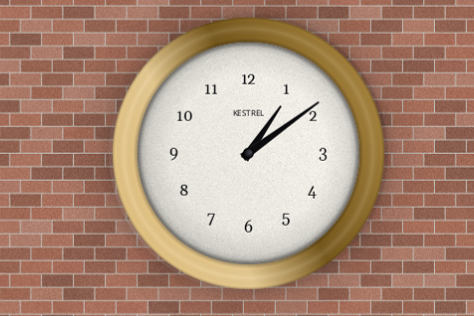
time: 1:09
